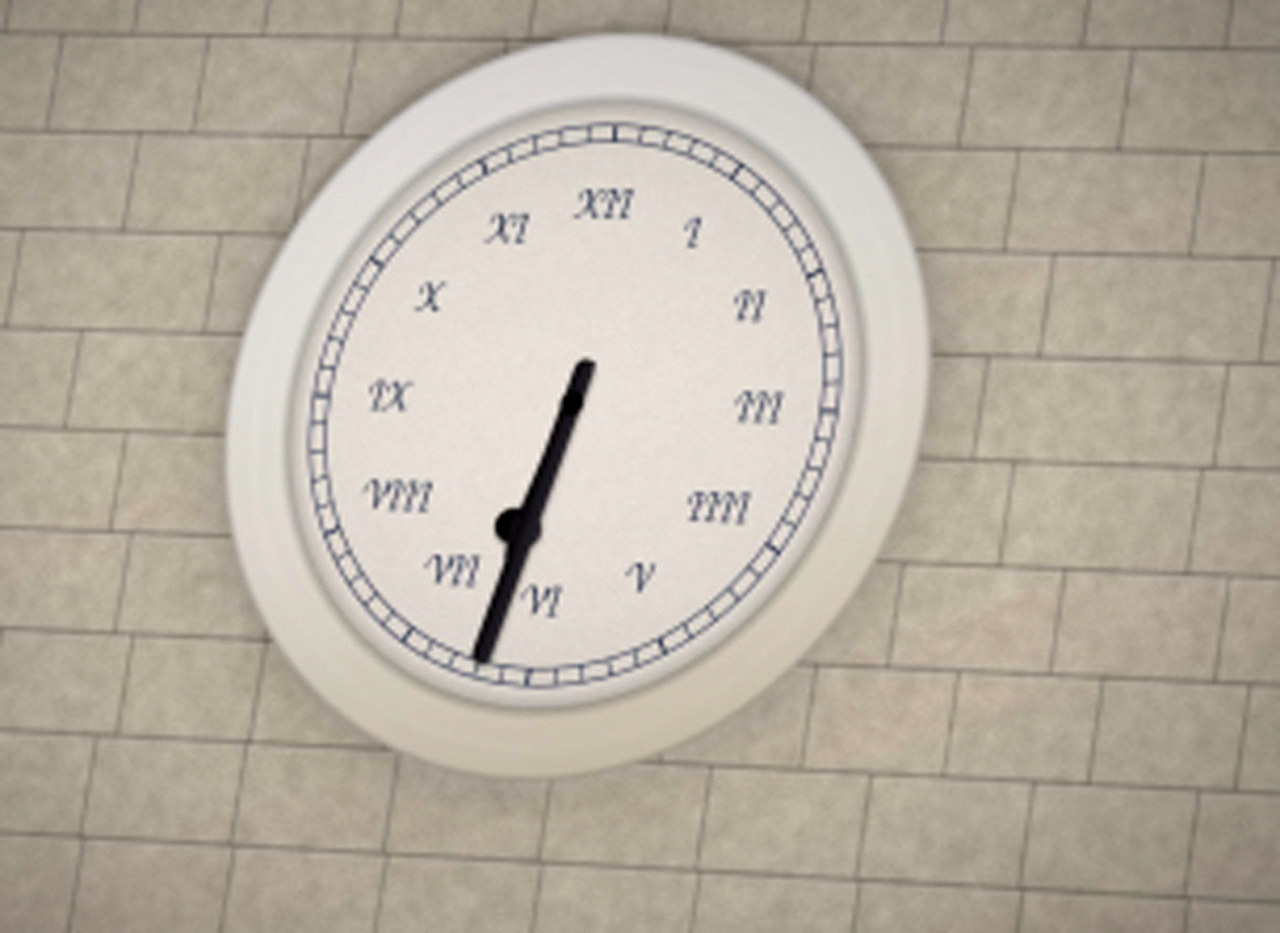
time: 6:32
